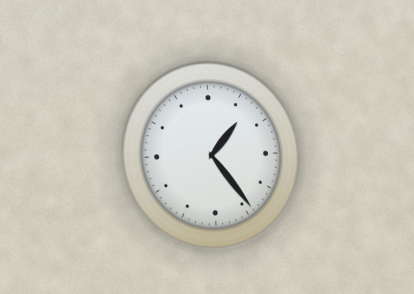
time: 1:24
